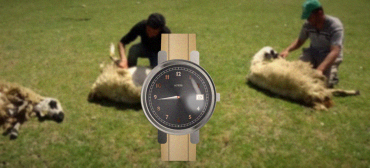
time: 8:44
